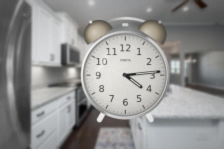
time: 4:14
